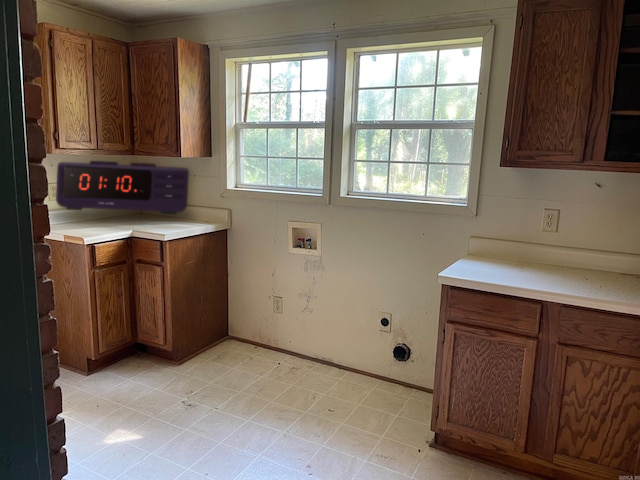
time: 1:10
